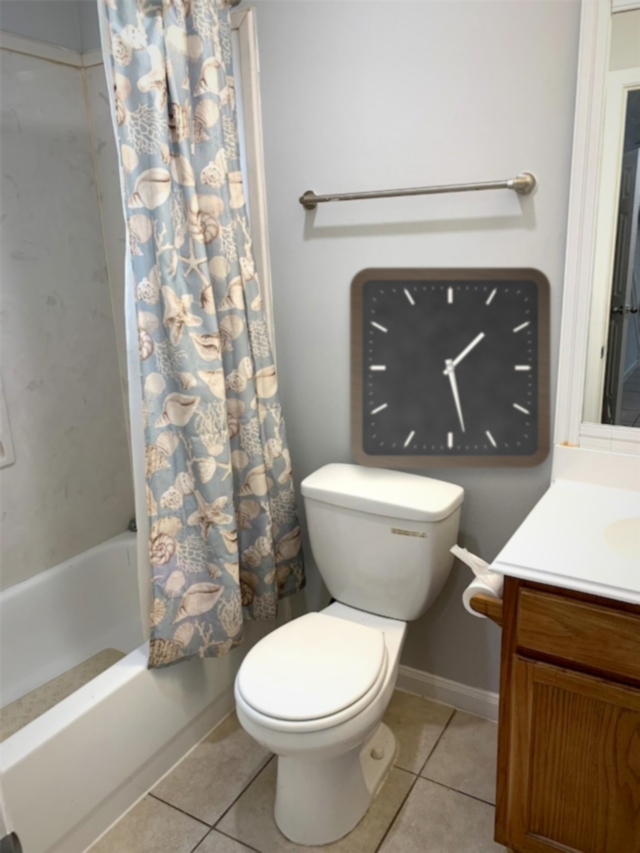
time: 1:28
